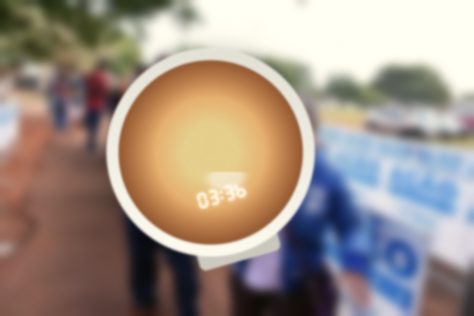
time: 3:36
